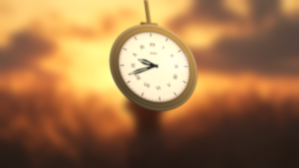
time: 9:42
